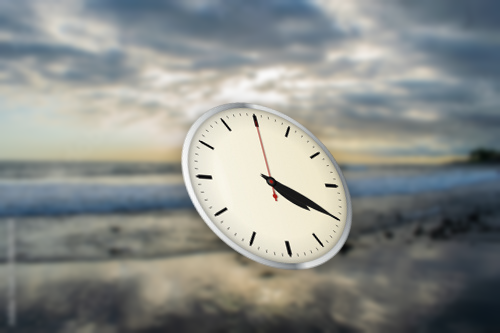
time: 4:20:00
